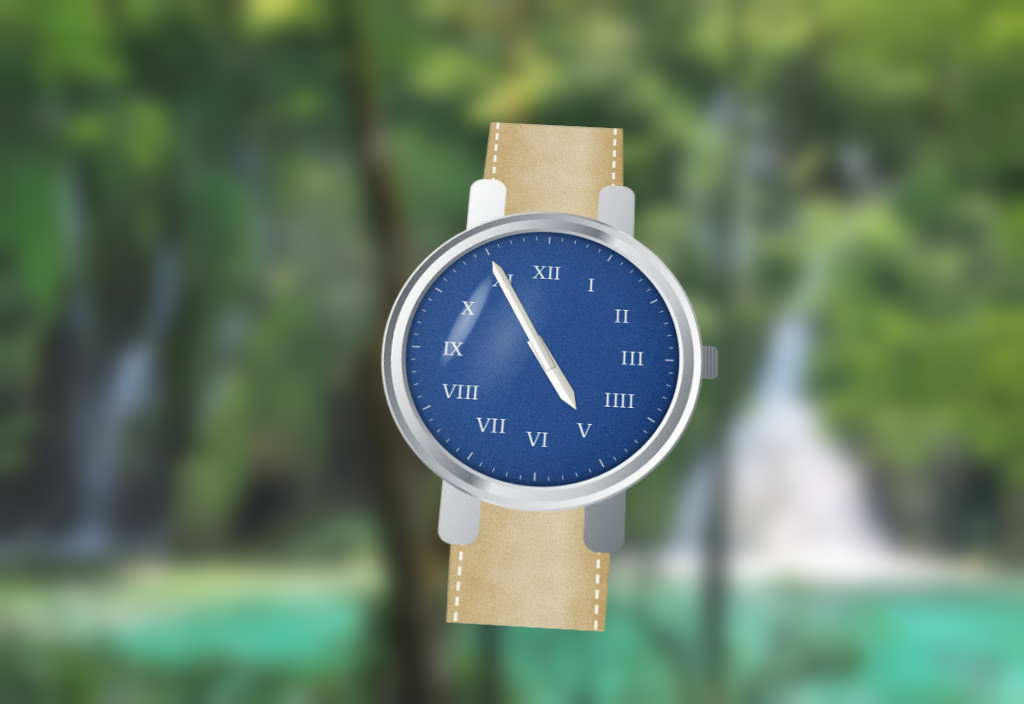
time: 4:55
